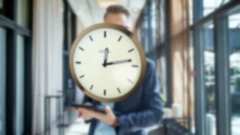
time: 12:13
